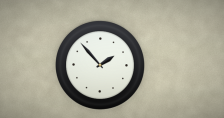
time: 1:53
